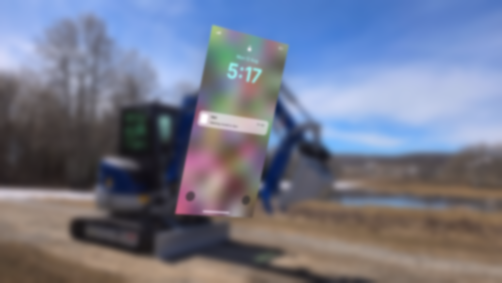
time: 5:17
